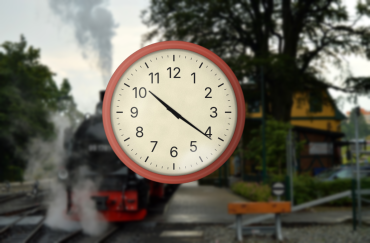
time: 10:21
